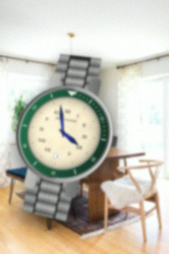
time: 3:57
